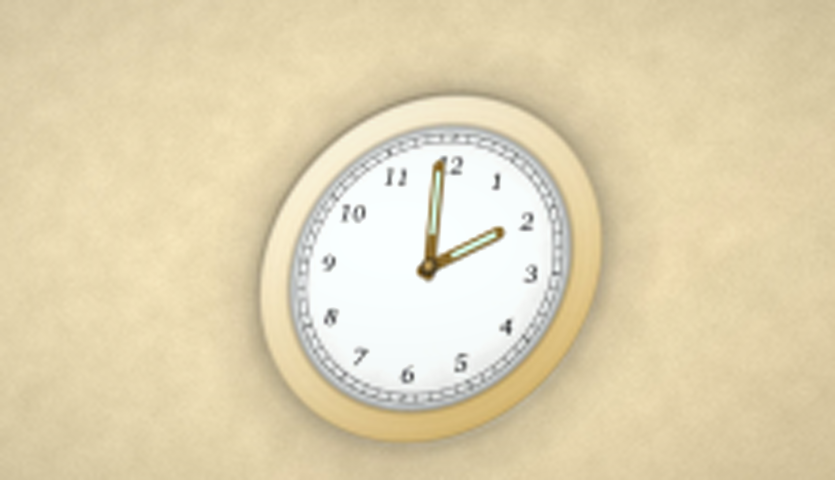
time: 1:59
